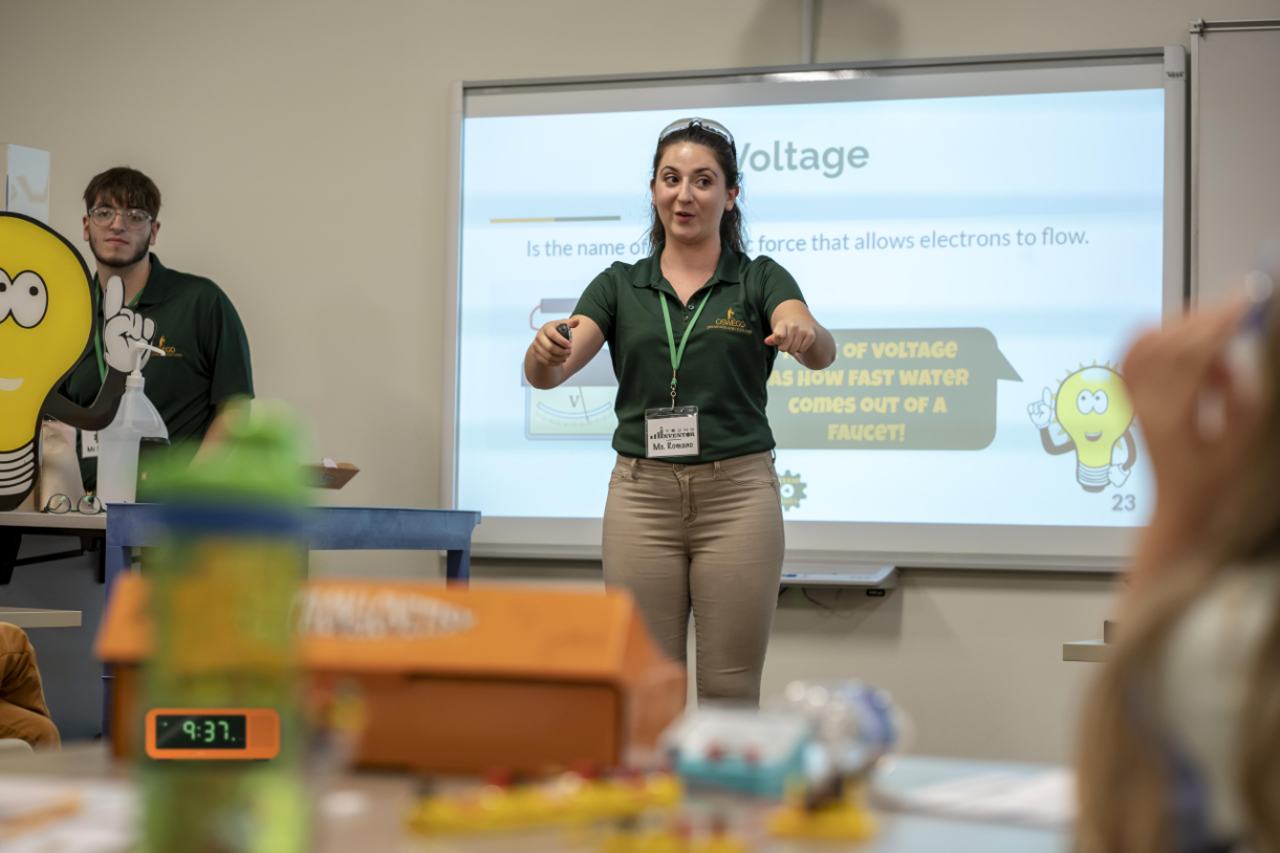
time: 9:37
